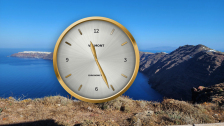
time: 11:26
